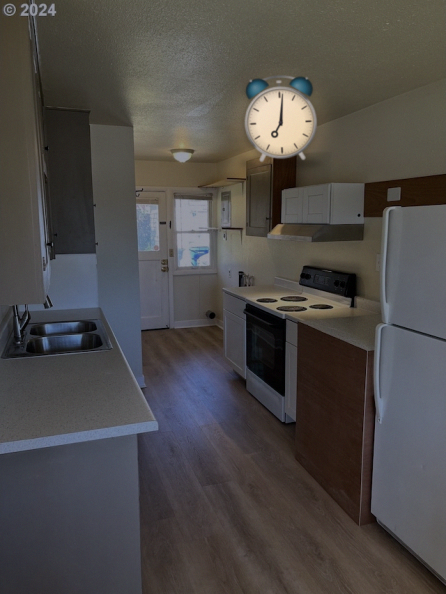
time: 7:01
